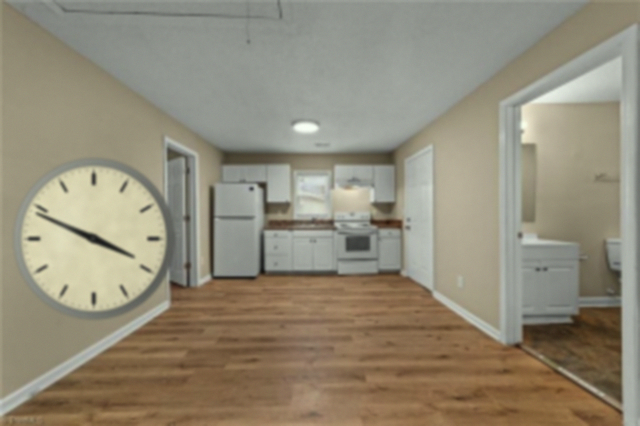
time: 3:49
